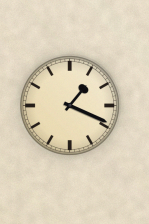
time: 1:19
